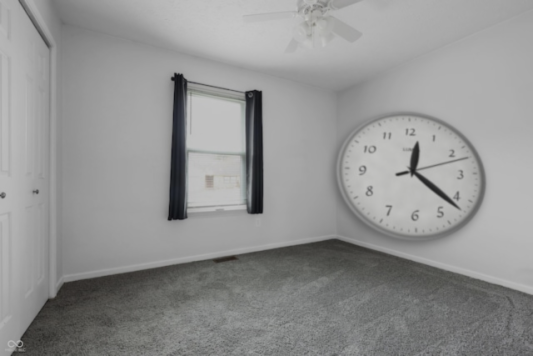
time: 12:22:12
